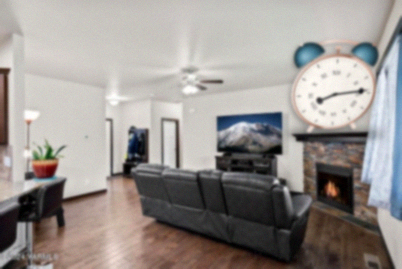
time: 8:14
